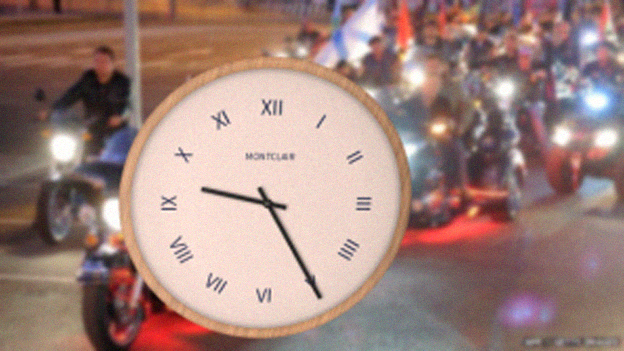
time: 9:25
